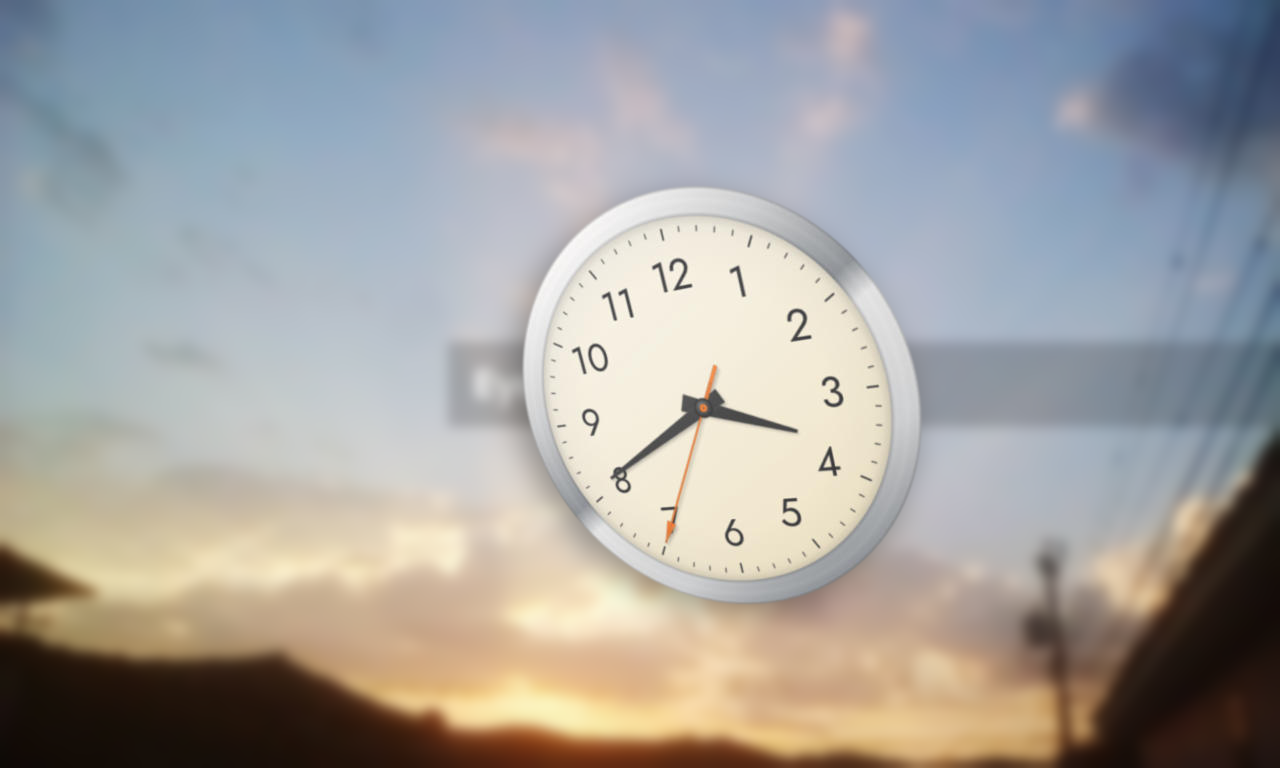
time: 3:40:35
